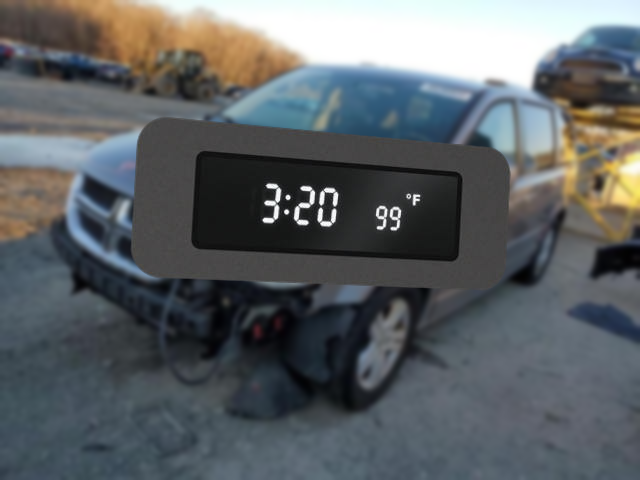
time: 3:20
